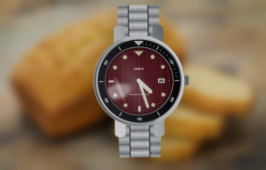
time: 4:27
